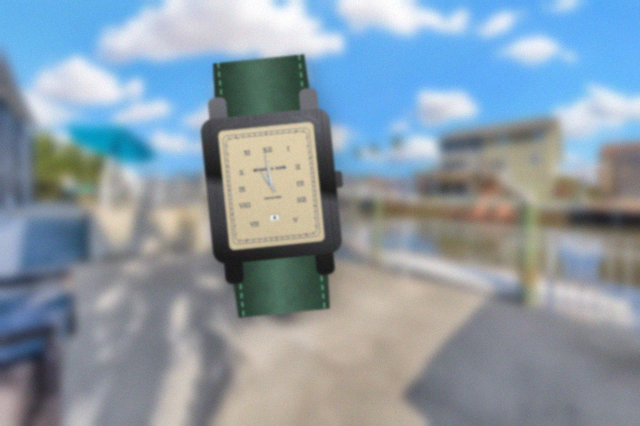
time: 10:59
